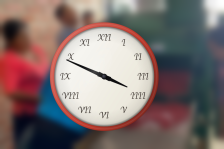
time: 3:49
